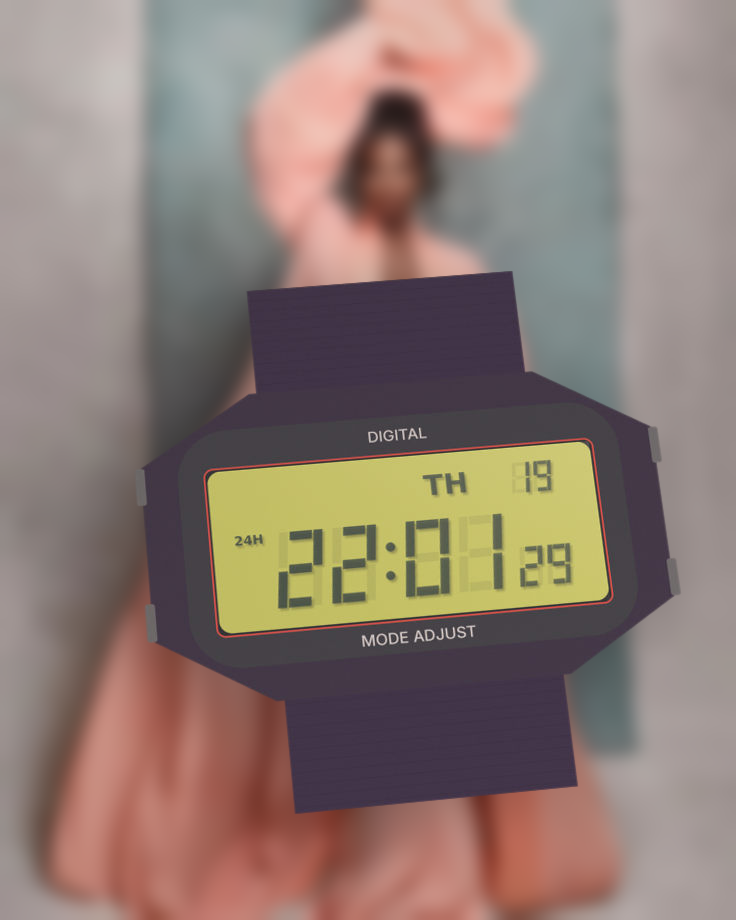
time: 22:01:29
